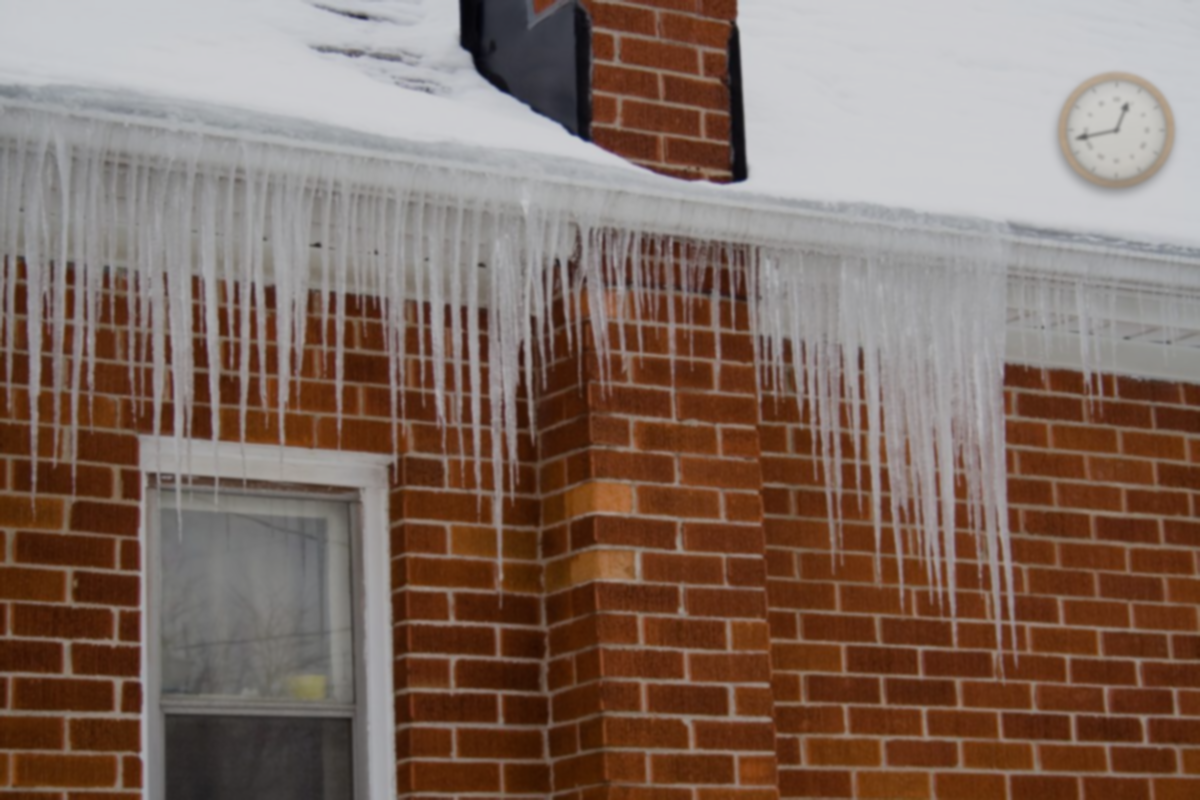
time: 12:43
